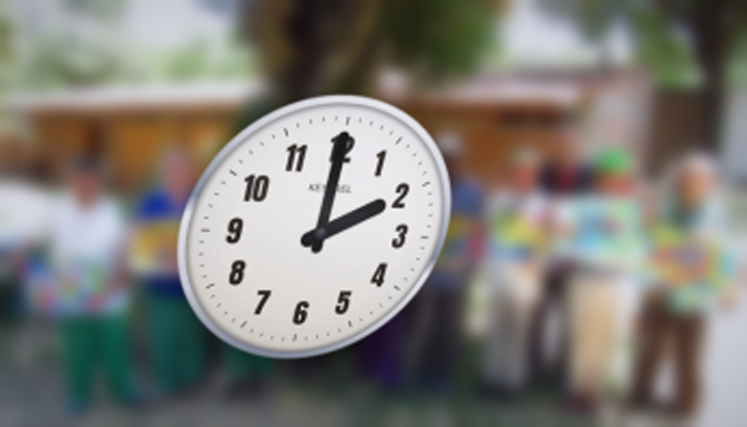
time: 2:00
